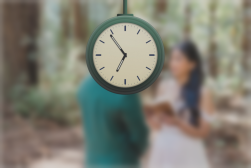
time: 6:54
